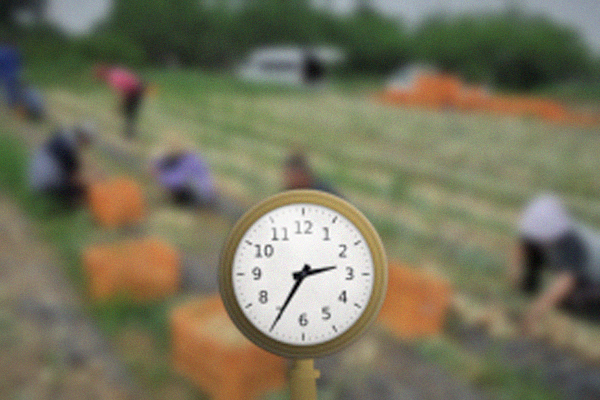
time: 2:35
